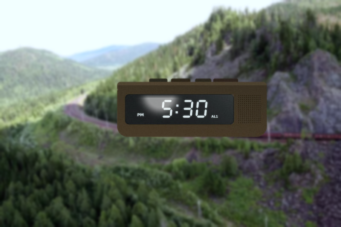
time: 5:30
